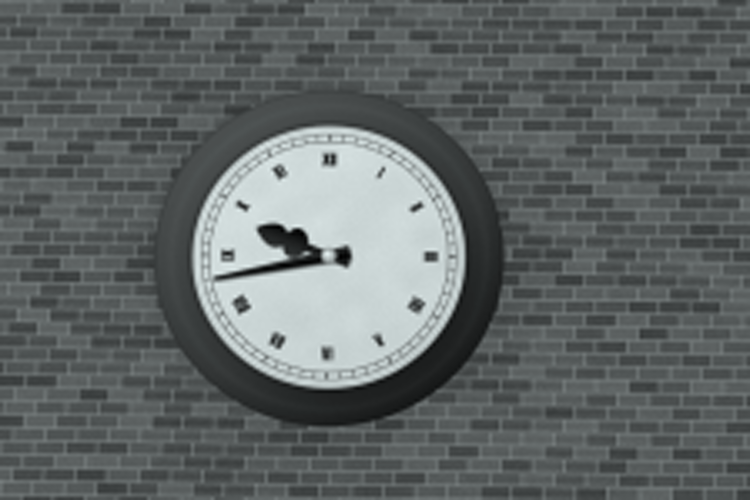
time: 9:43
